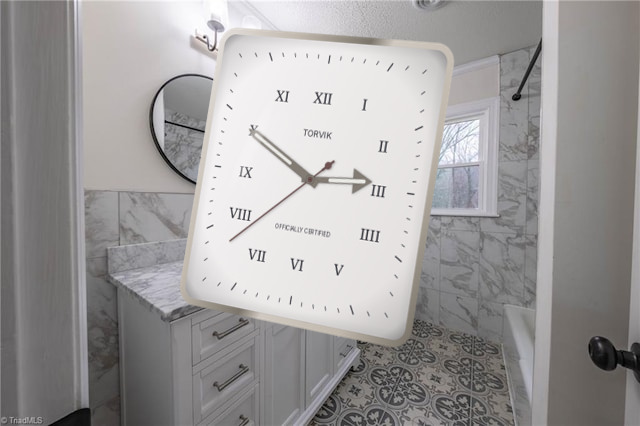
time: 2:49:38
